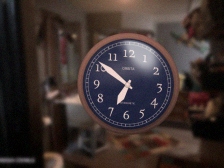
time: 6:51
